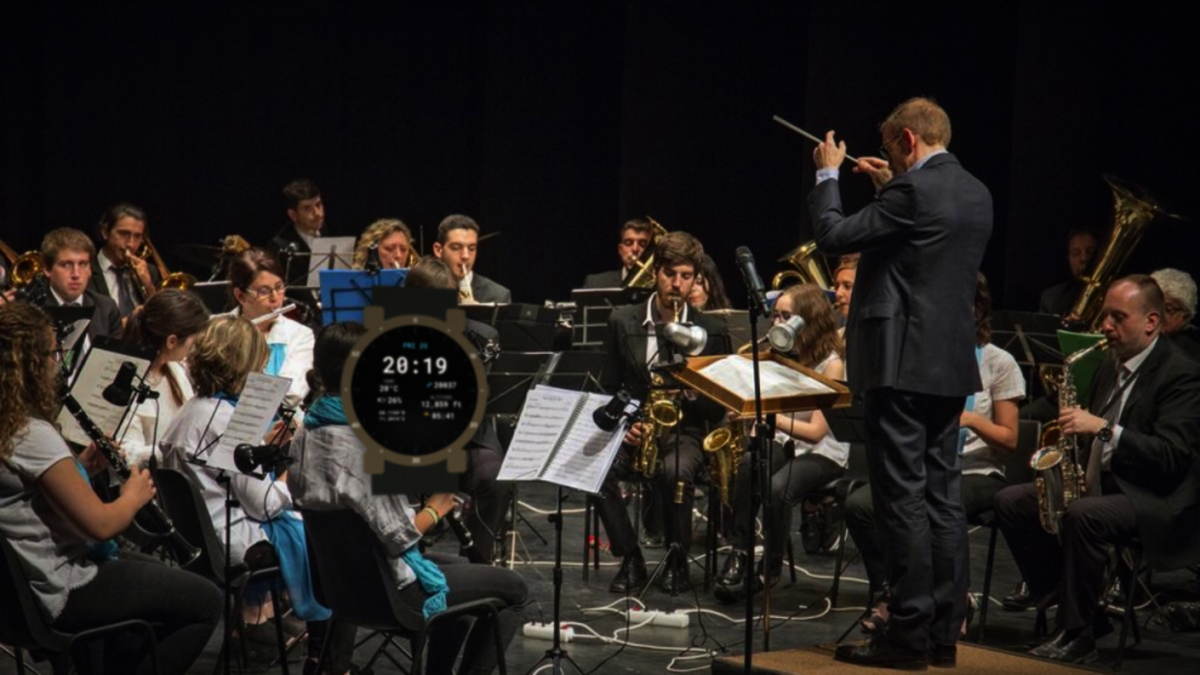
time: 20:19
